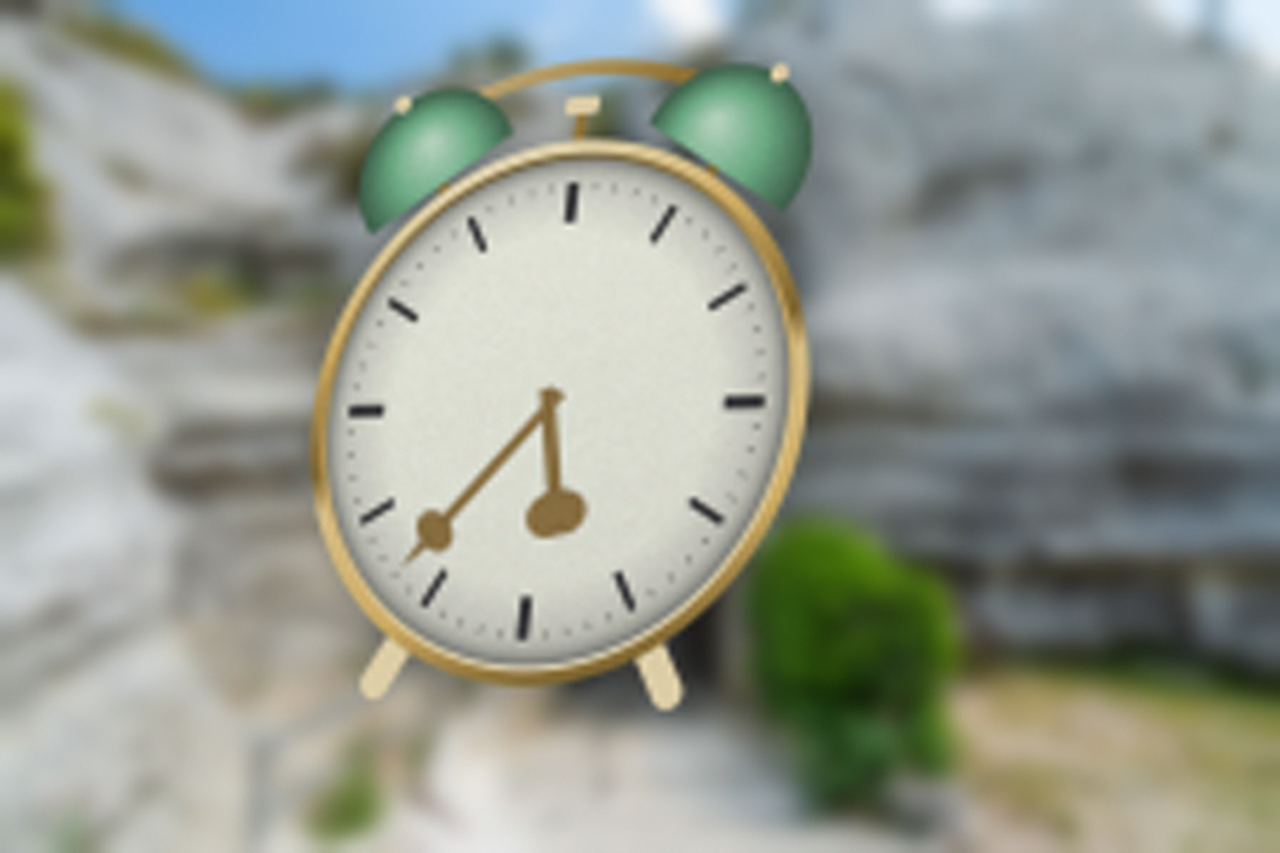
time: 5:37
